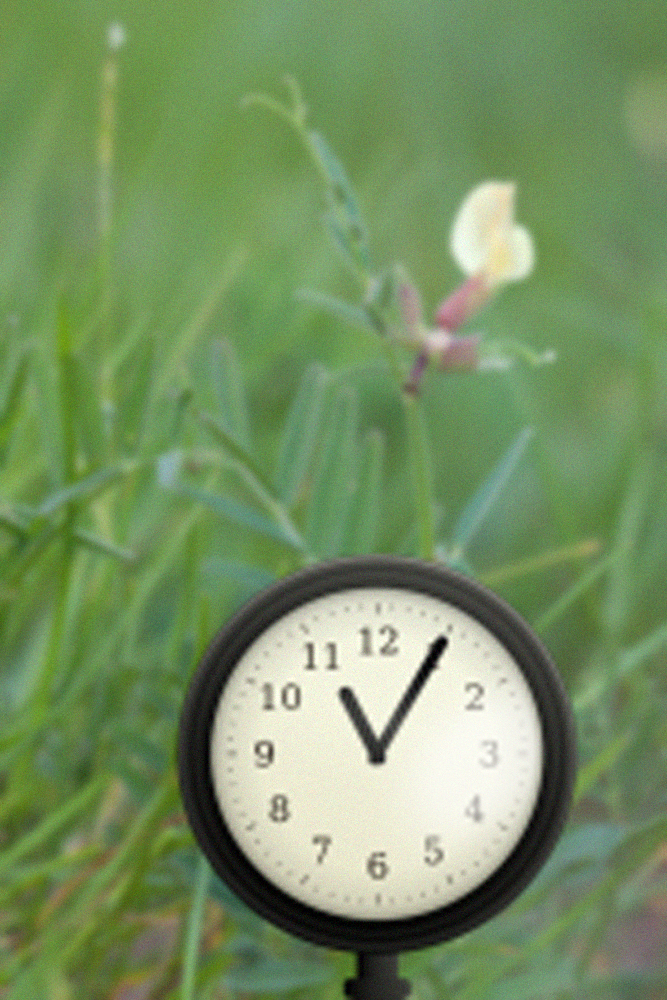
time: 11:05
